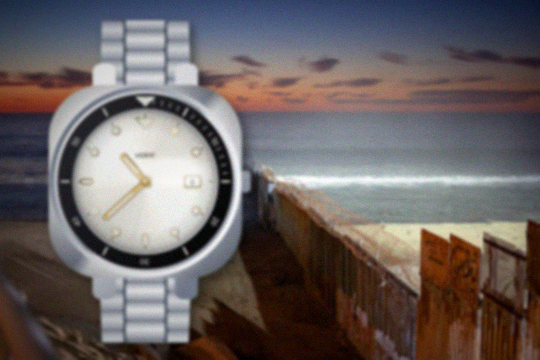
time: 10:38
